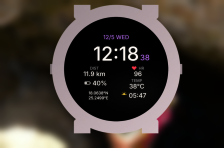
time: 12:18:38
